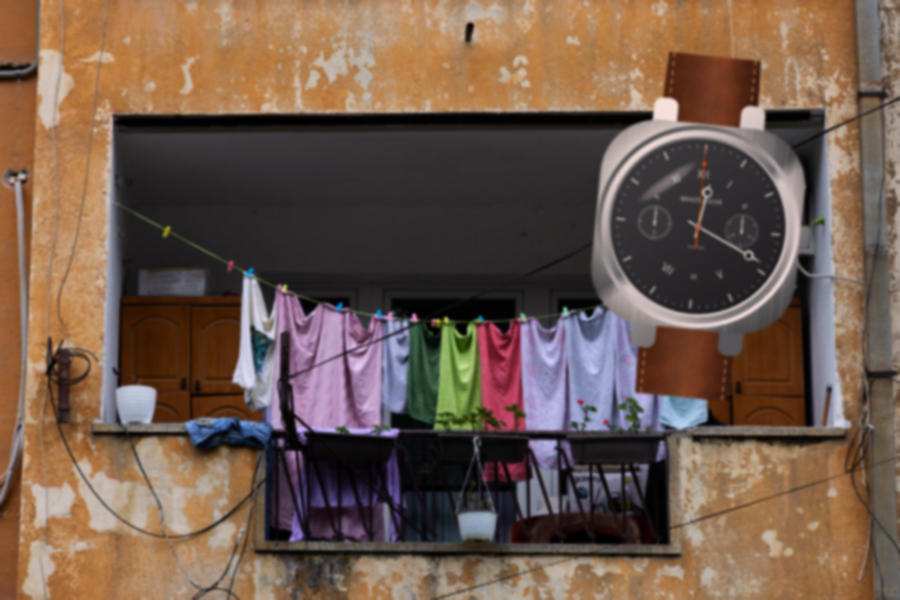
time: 12:19
